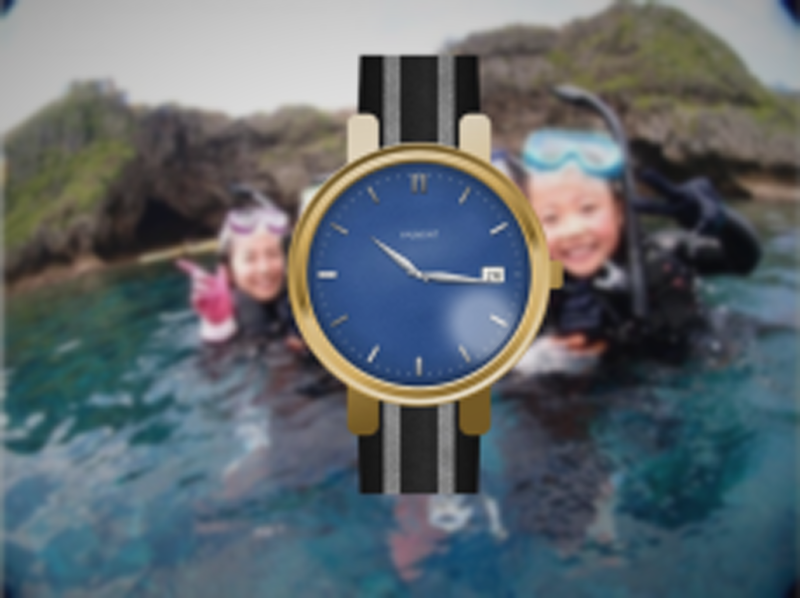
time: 10:16
